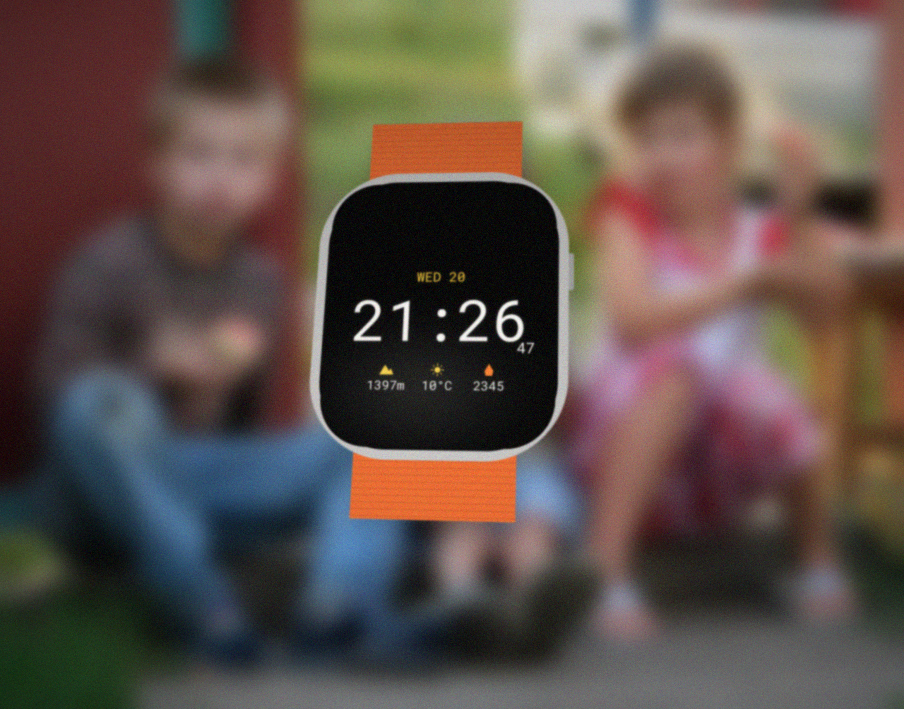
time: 21:26:47
